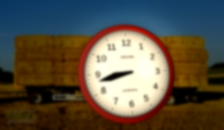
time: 8:43
